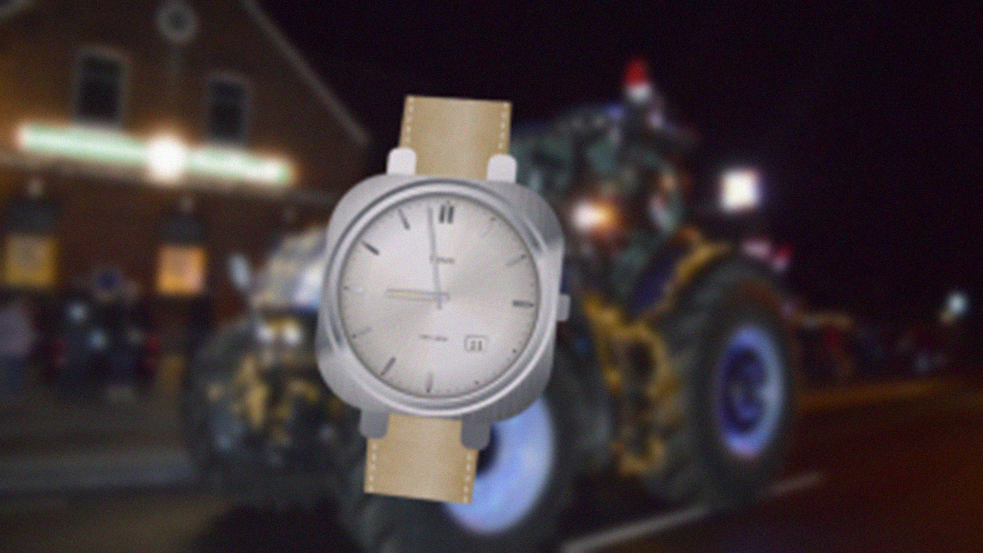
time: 8:58
